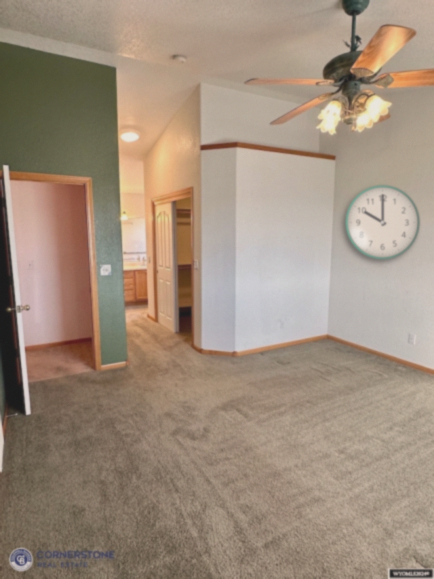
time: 10:00
